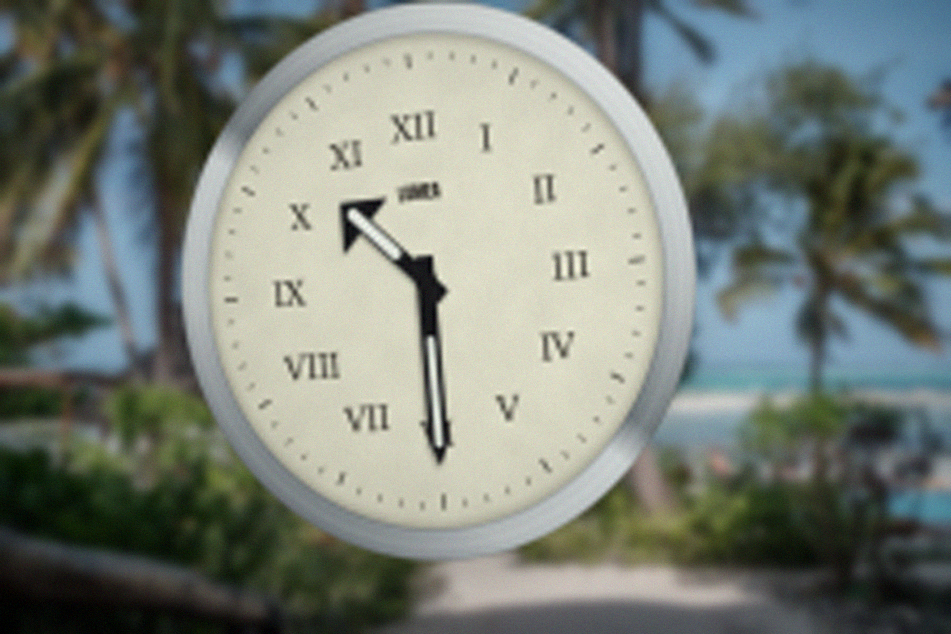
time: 10:30
